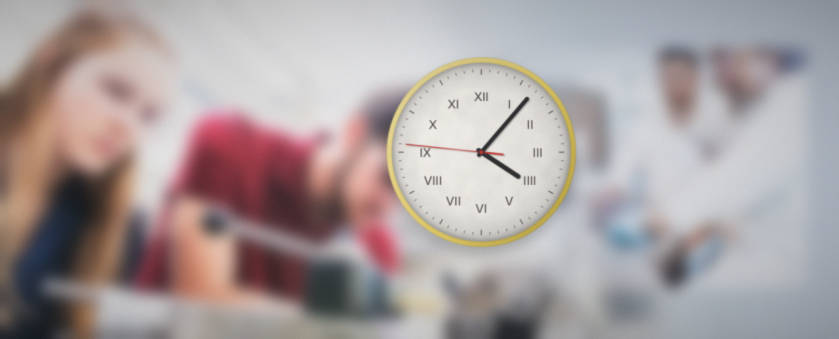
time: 4:06:46
